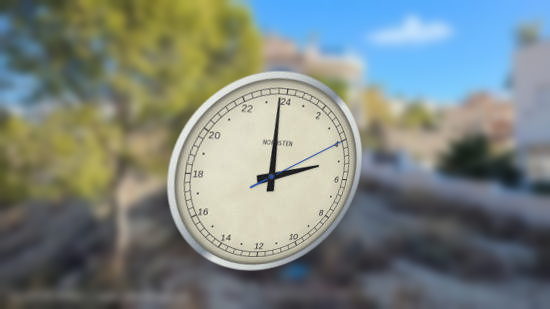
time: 4:59:10
